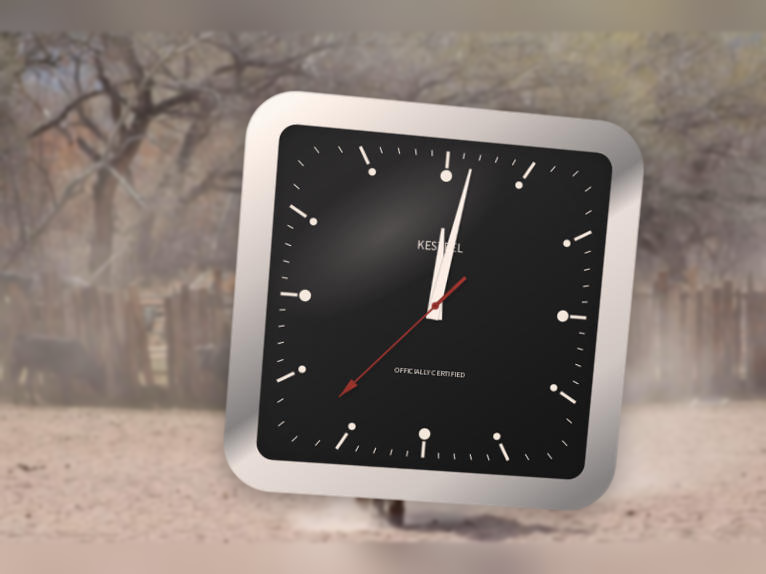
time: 12:01:37
